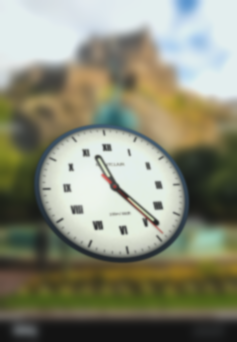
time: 11:23:24
